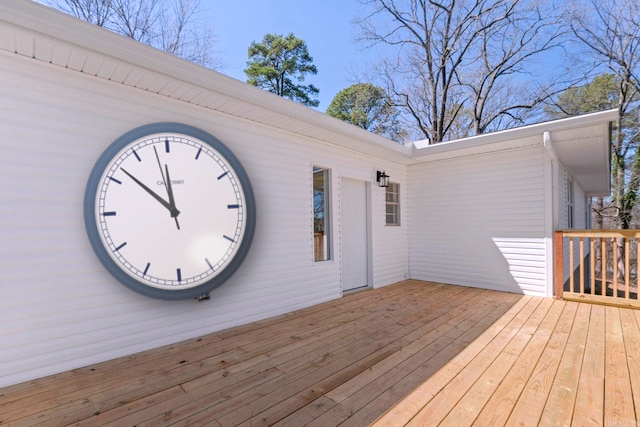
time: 11:51:58
